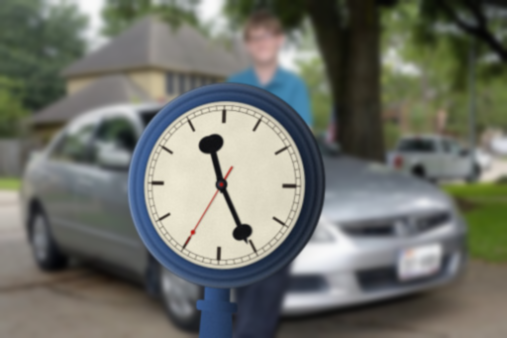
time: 11:25:35
